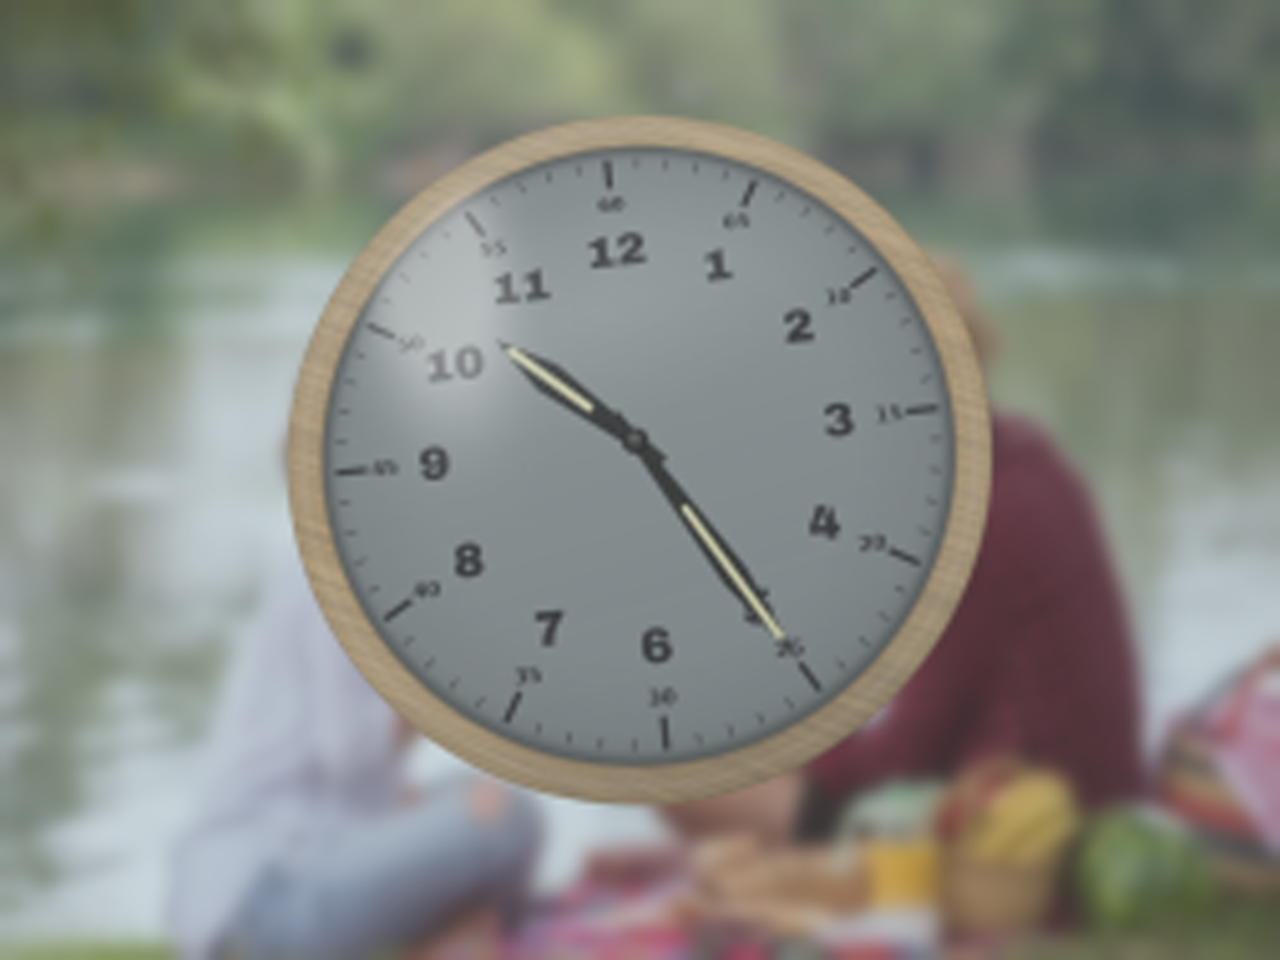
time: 10:25
